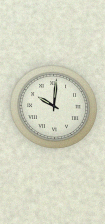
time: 10:01
